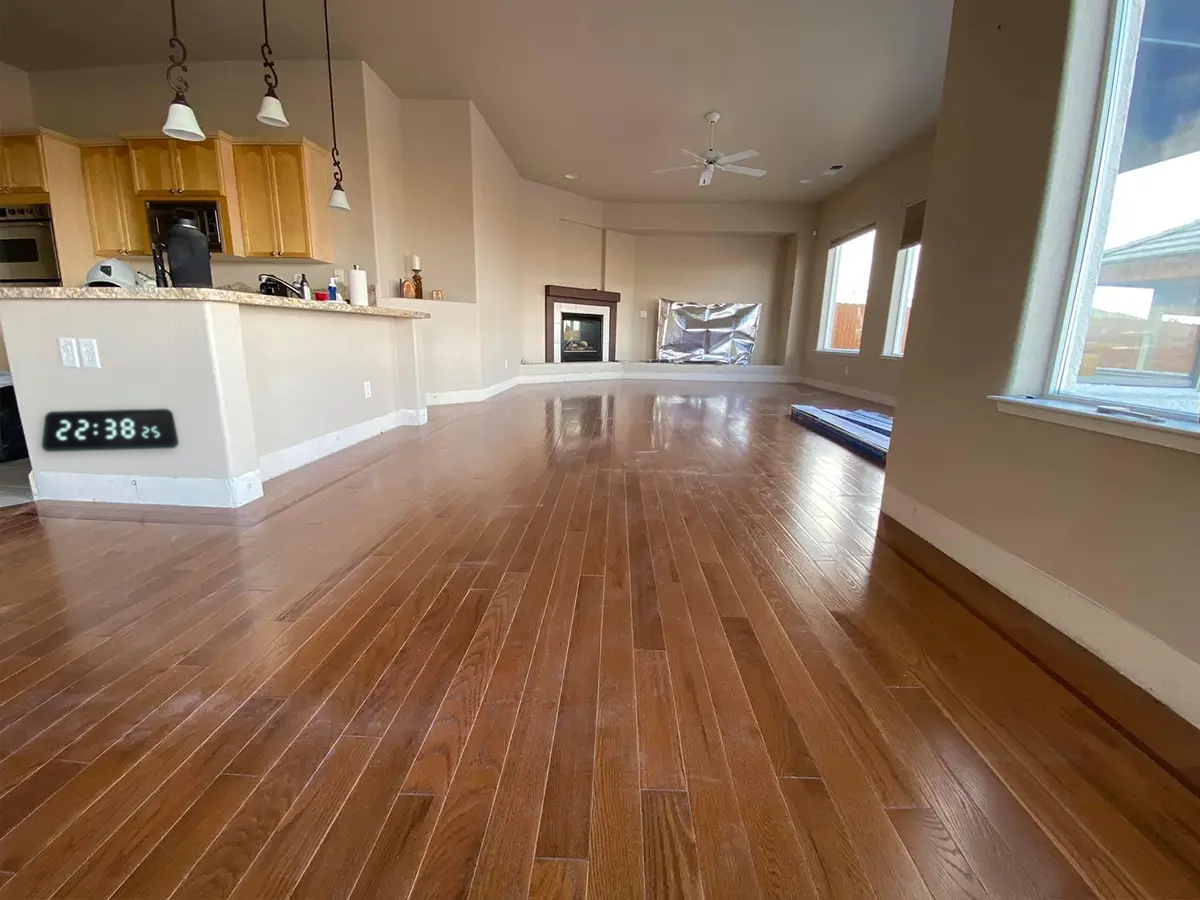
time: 22:38:25
